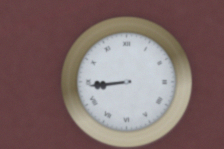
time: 8:44
